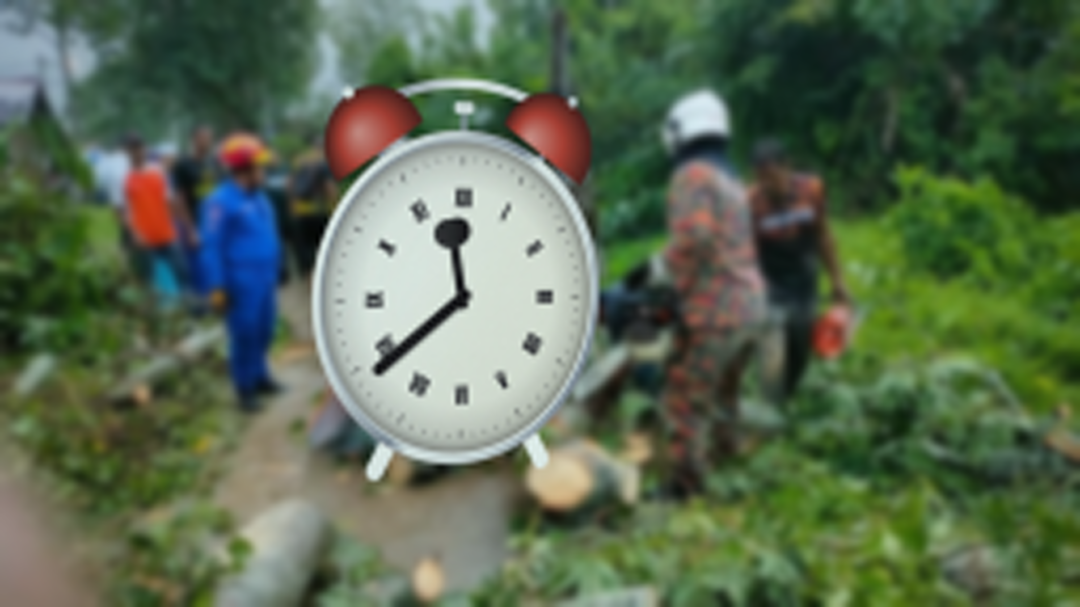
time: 11:39
